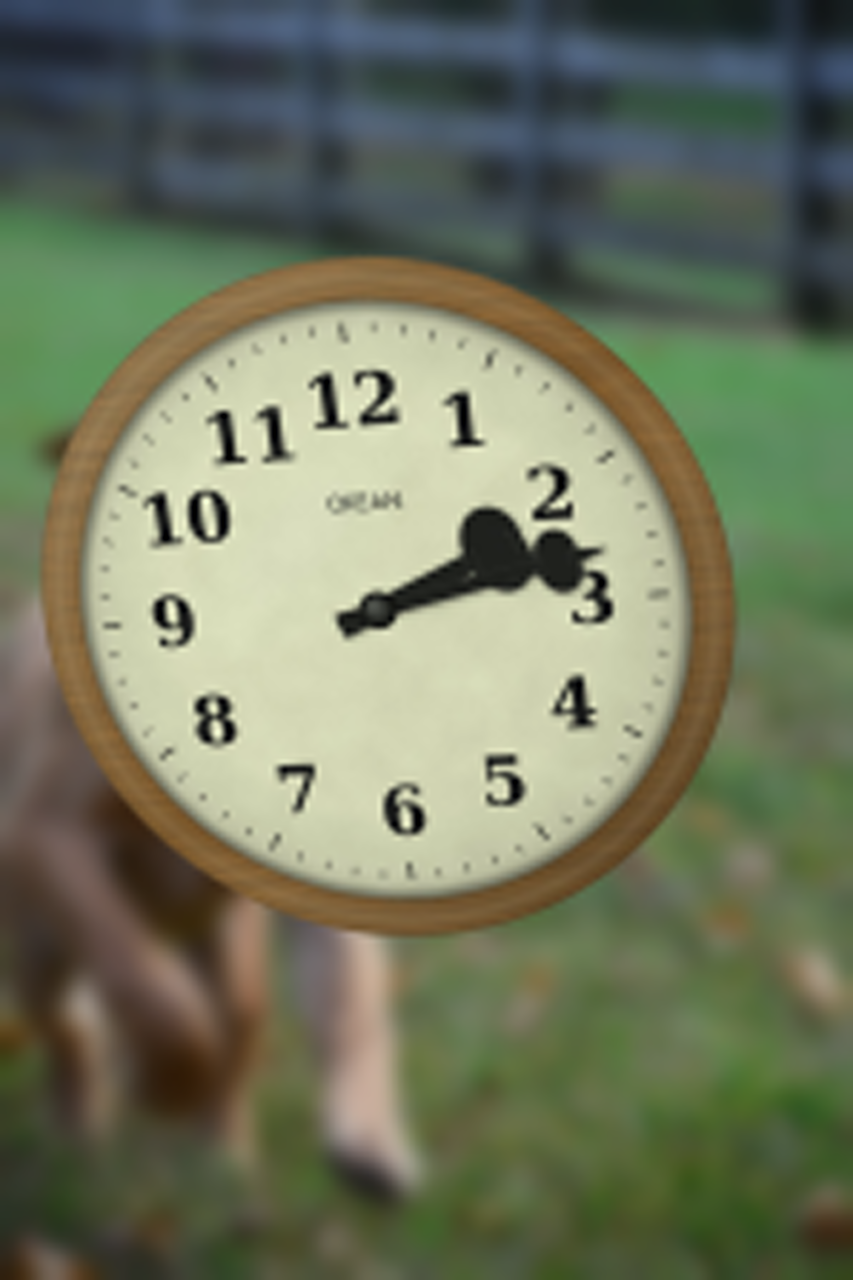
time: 2:13
